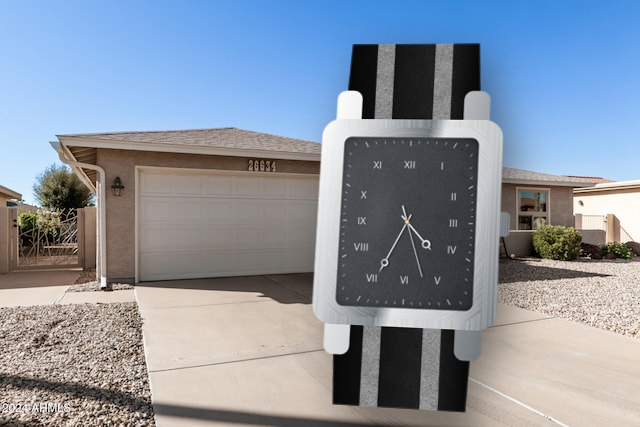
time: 4:34:27
